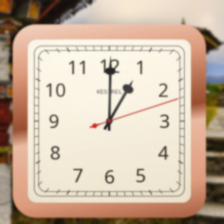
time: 1:00:12
